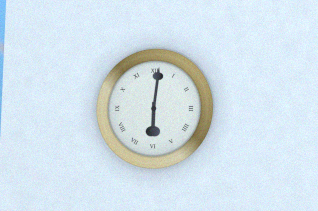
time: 6:01
